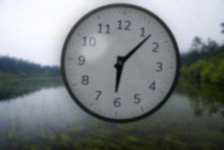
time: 6:07
